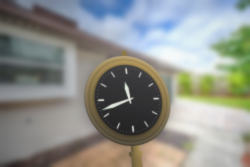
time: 11:42
